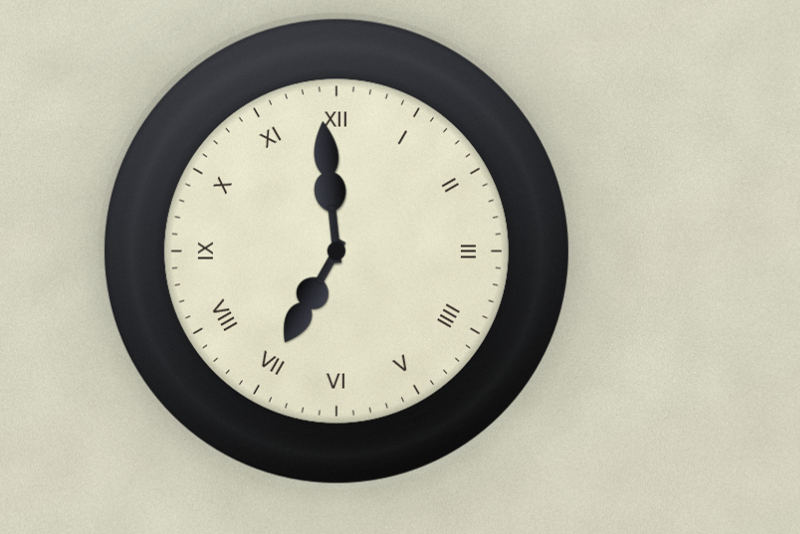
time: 6:59
